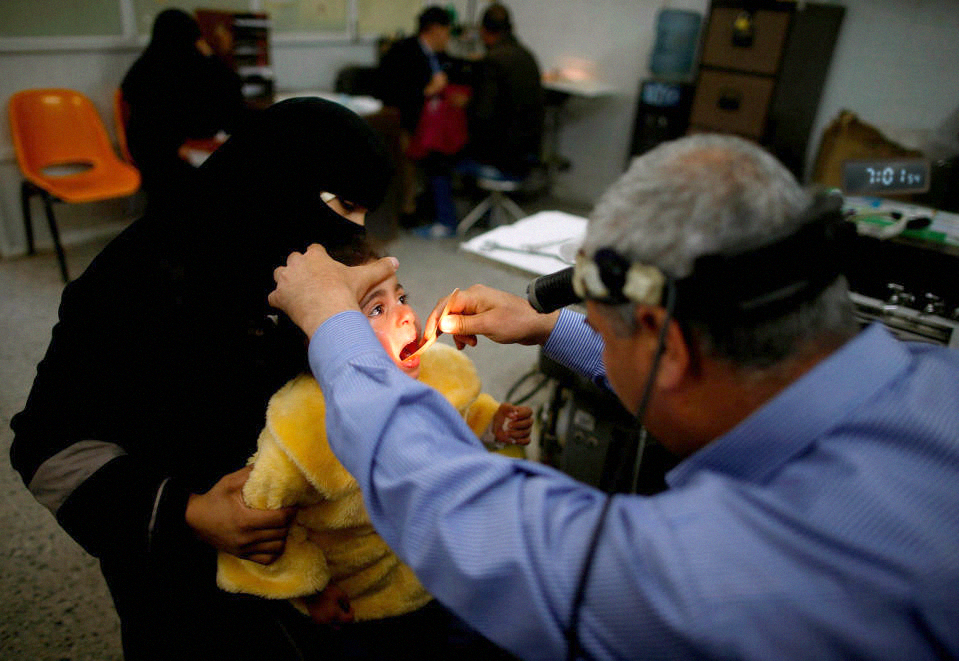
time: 7:01
